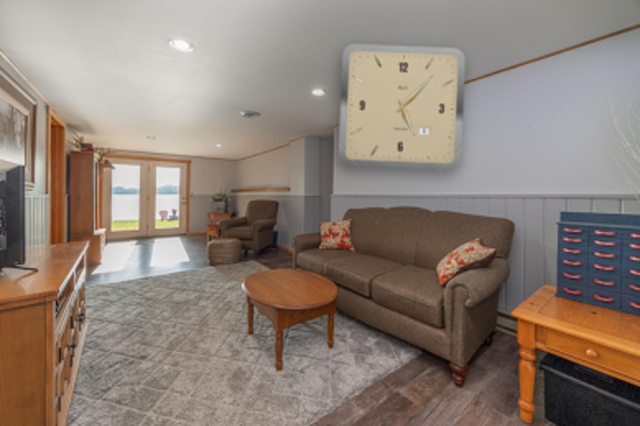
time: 5:07
